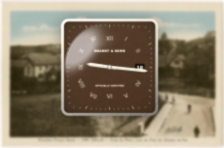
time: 9:16
